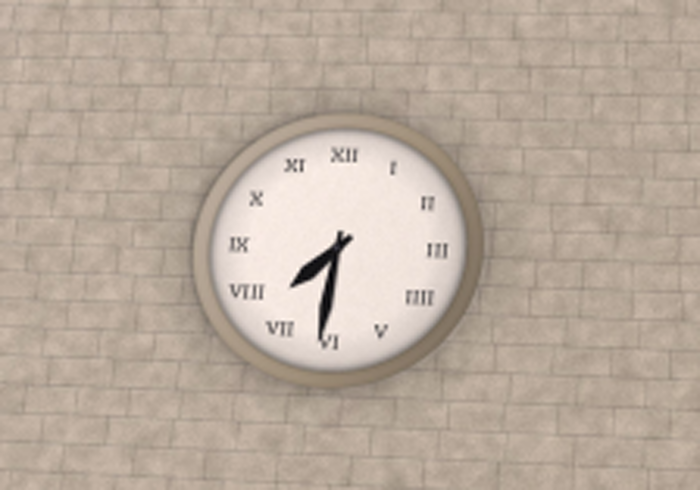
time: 7:31
